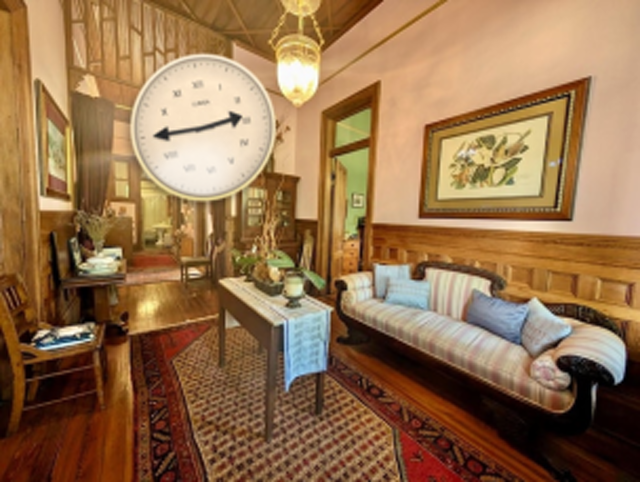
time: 2:45
